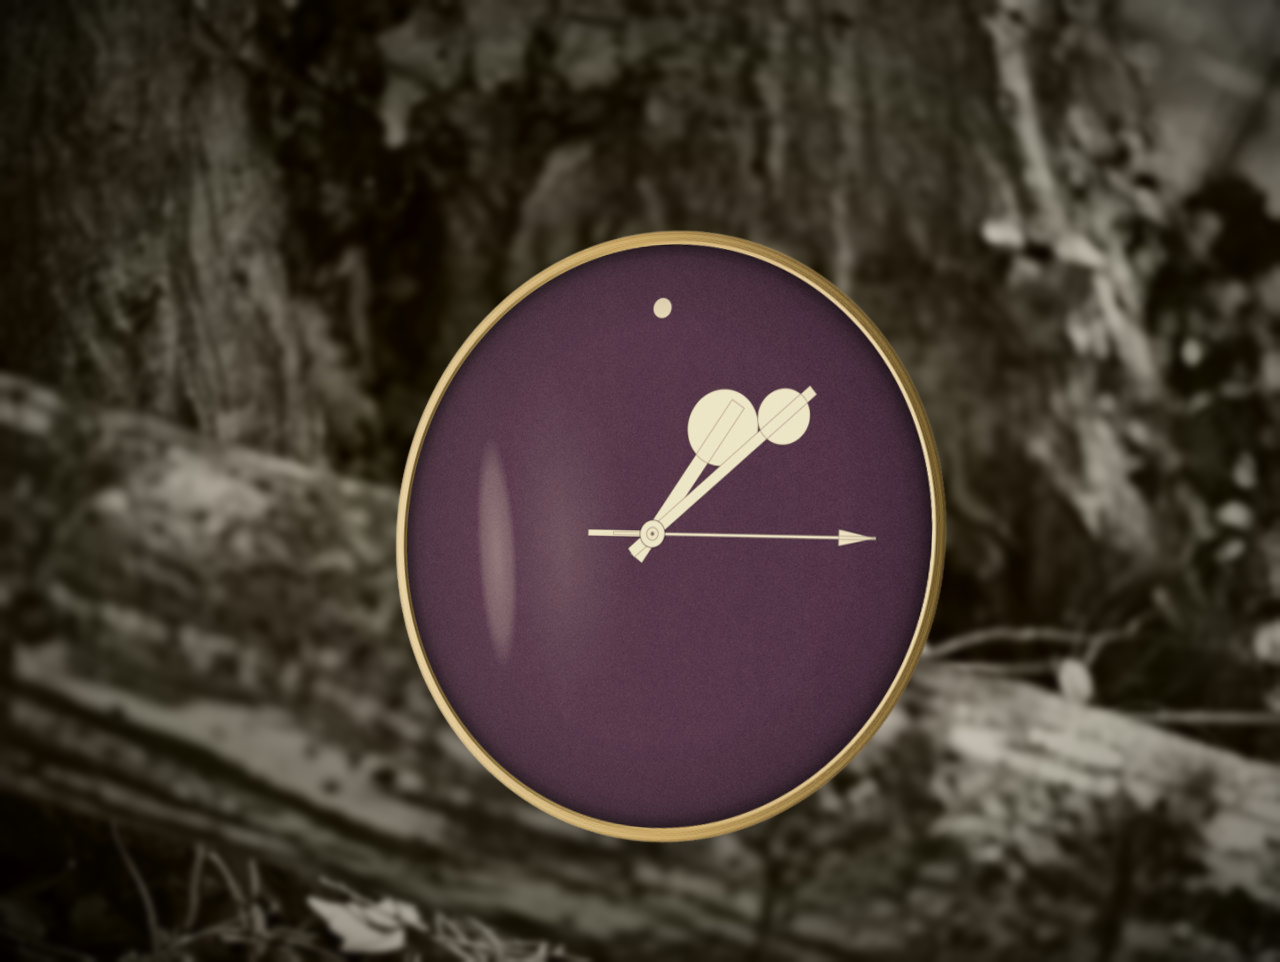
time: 1:08:15
